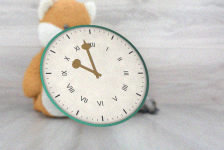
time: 9:58
